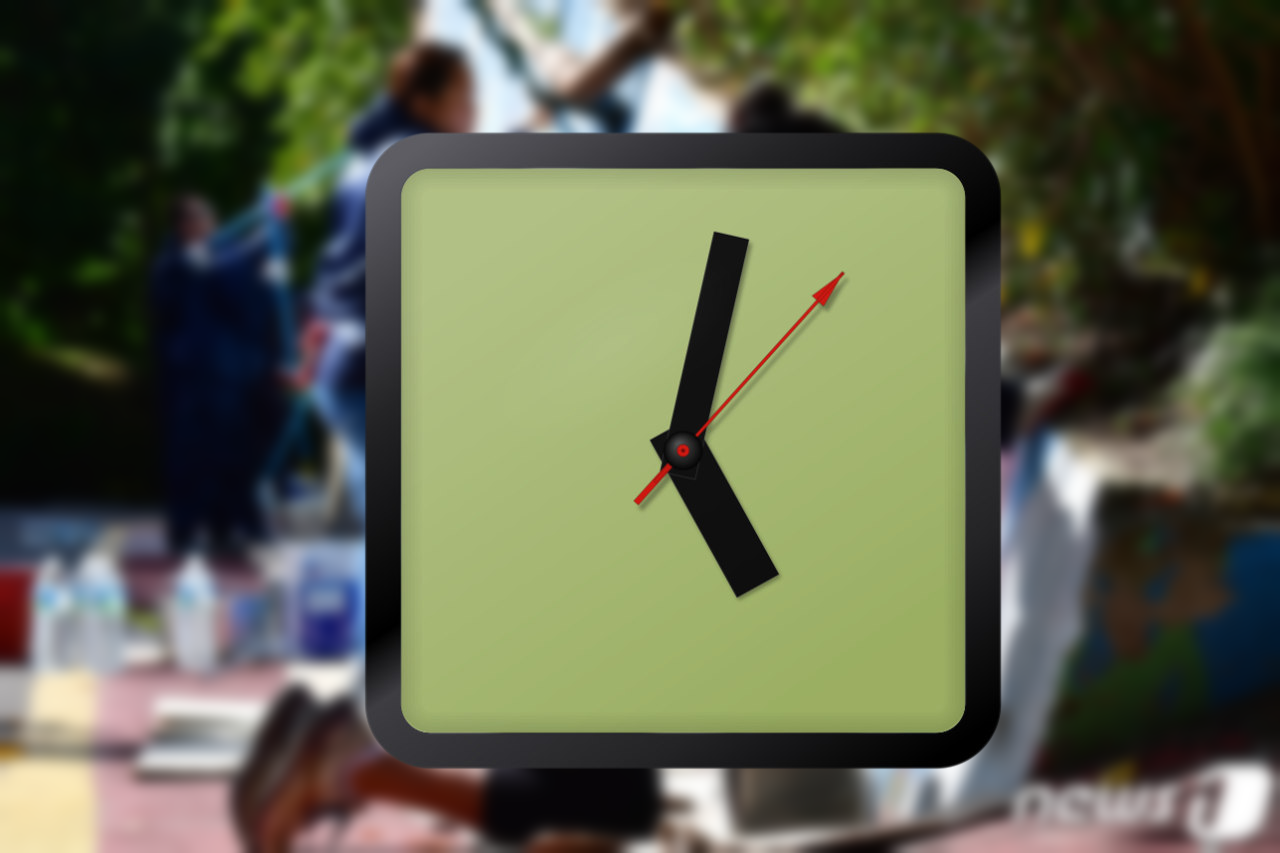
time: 5:02:07
